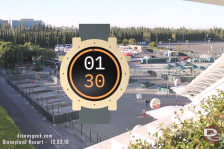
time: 1:30
